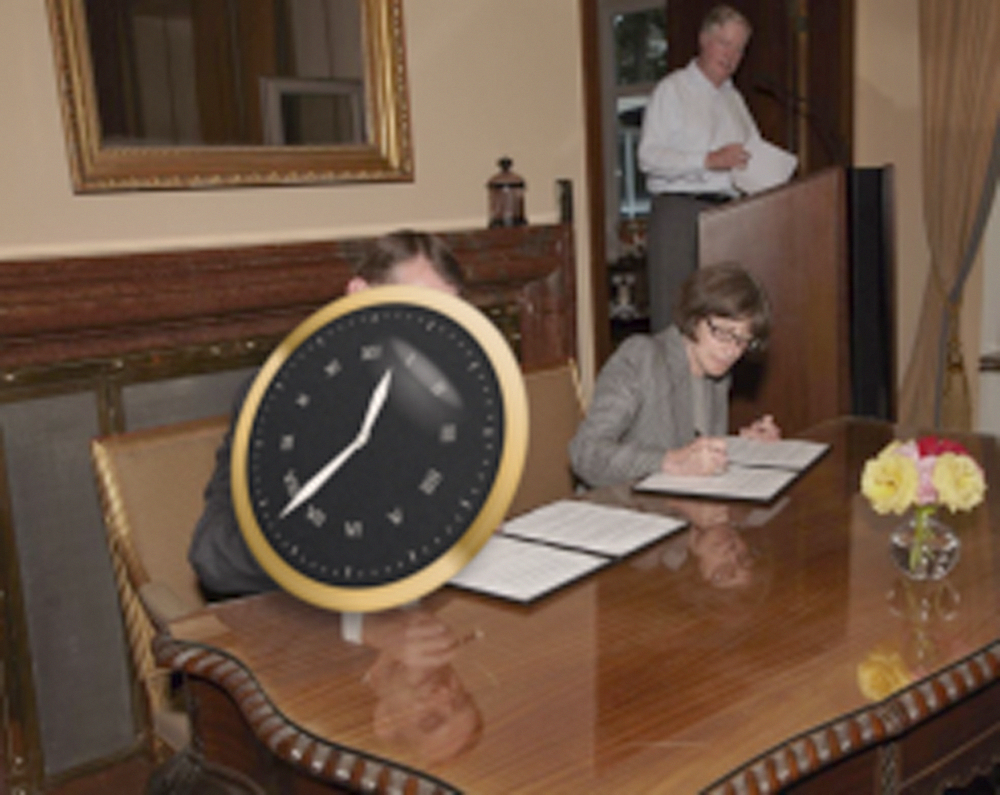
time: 12:38
